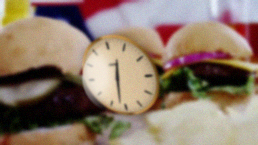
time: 12:32
